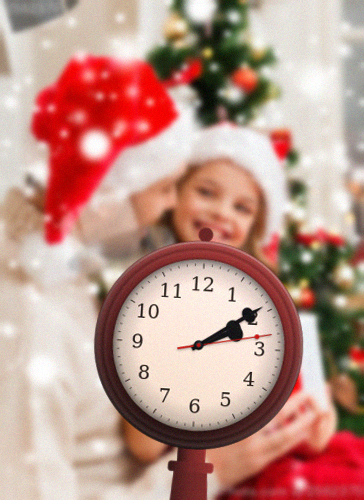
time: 2:09:13
